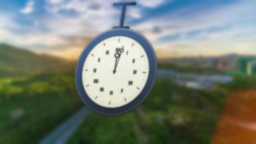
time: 12:02
